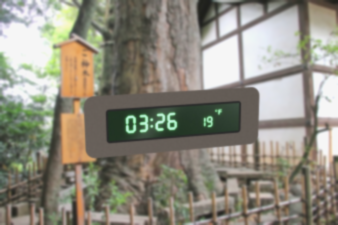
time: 3:26
